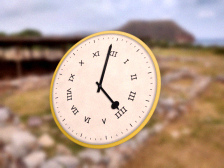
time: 3:59
